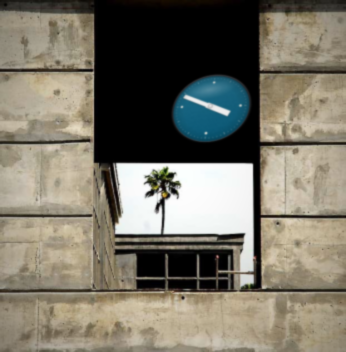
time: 3:49
